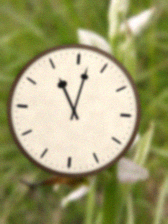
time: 11:02
